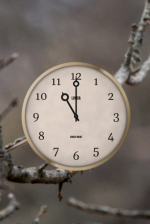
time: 11:00
